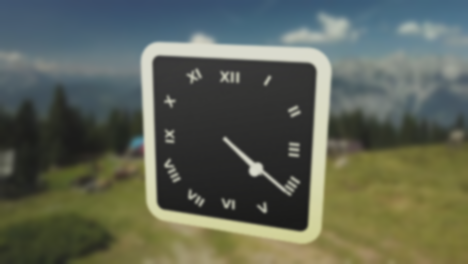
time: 4:21
